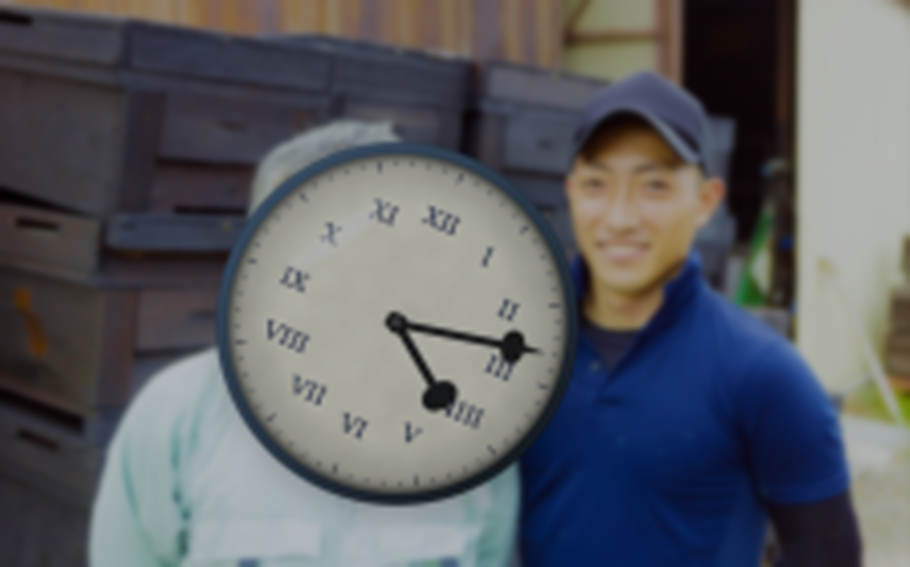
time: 4:13
